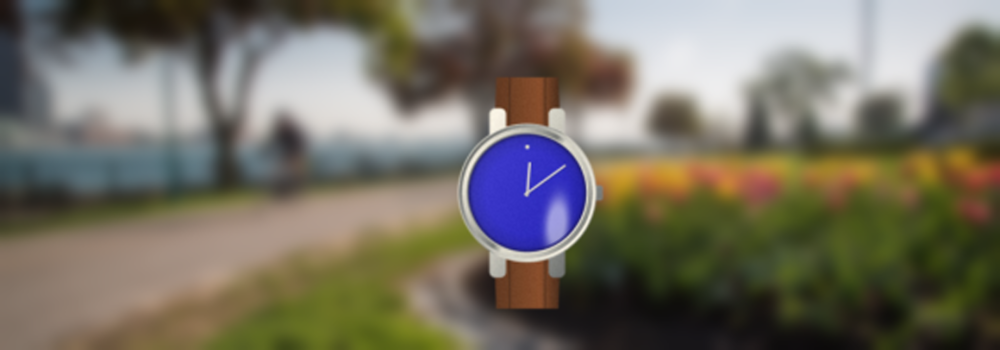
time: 12:09
